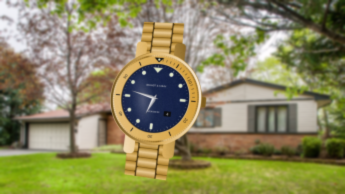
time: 6:47
